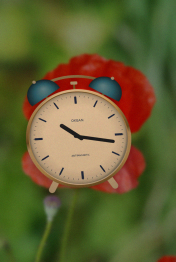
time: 10:17
